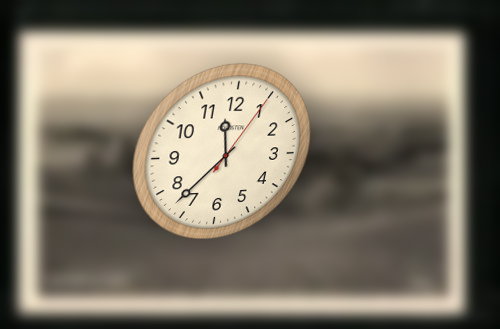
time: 11:37:05
